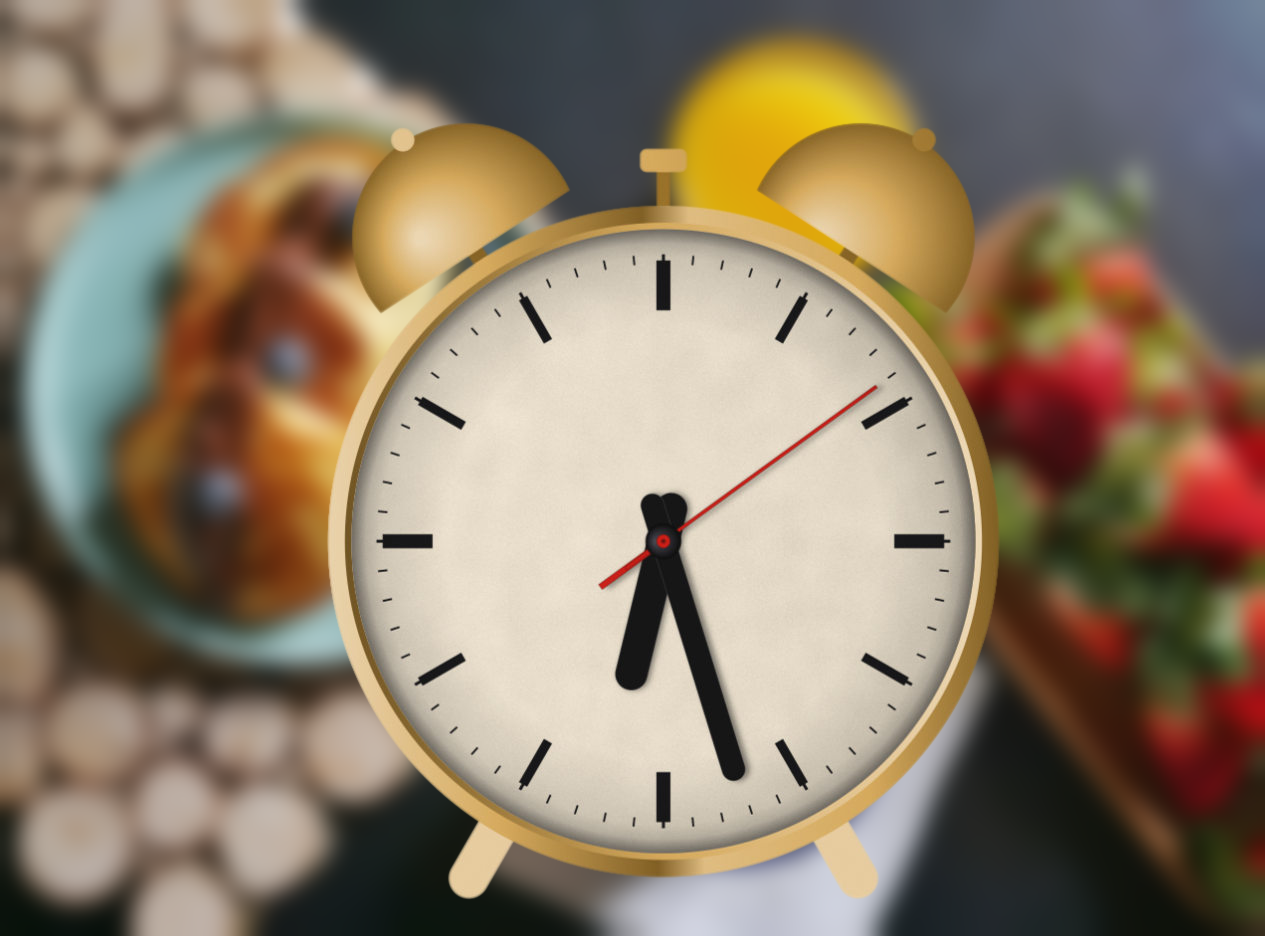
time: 6:27:09
